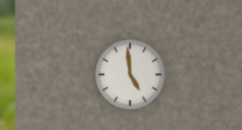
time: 4:59
